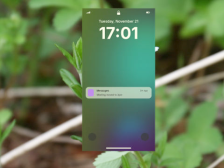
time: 17:01
